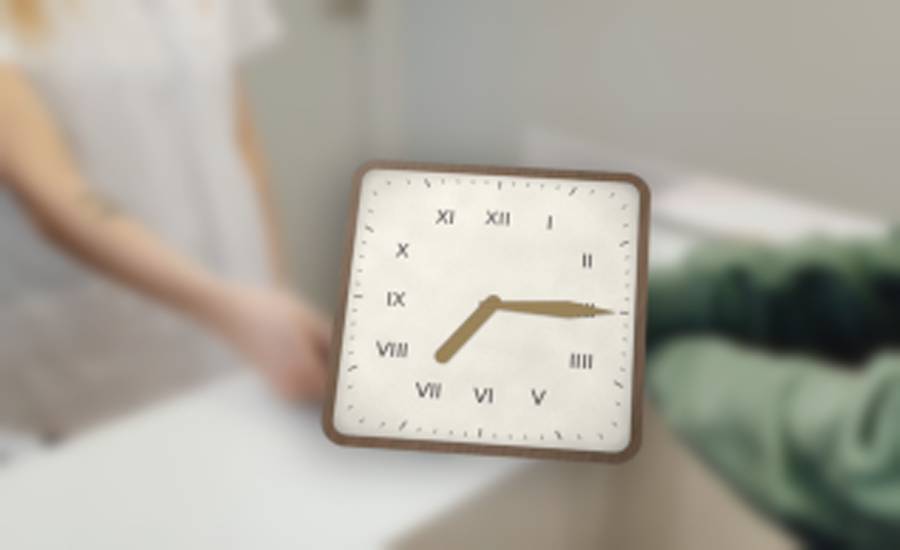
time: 7:15
